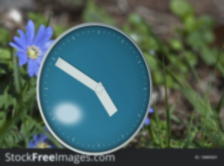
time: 4:50
